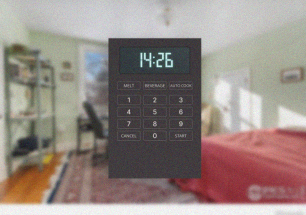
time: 14:26
